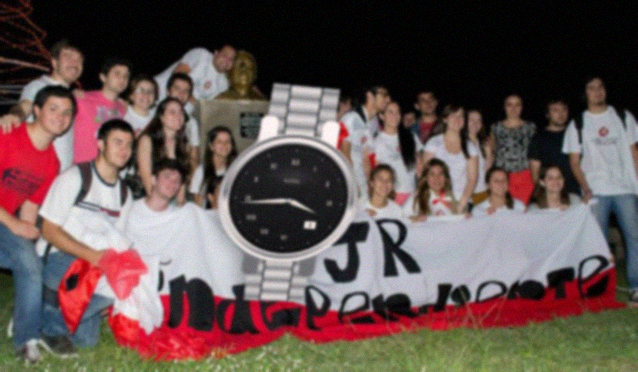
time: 3:44
